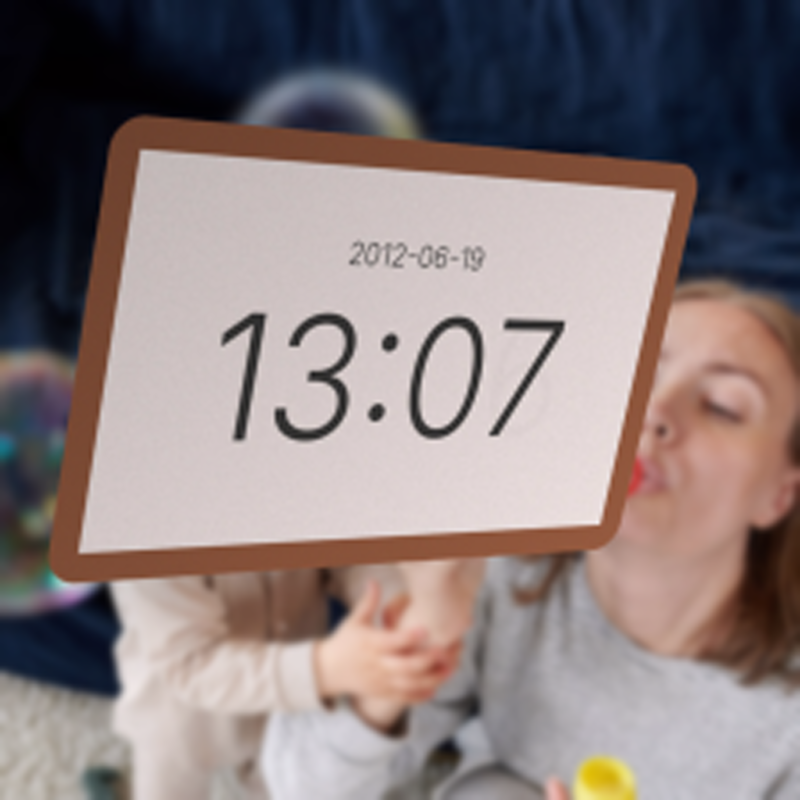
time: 13:07
